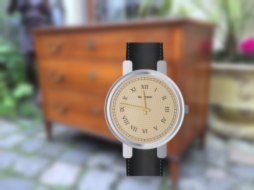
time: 11:47
